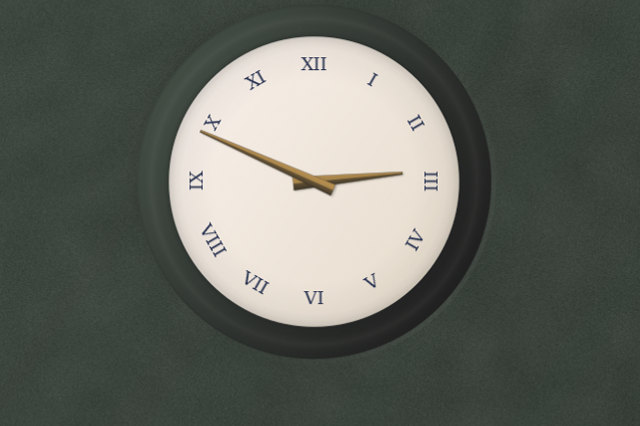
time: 2:49
